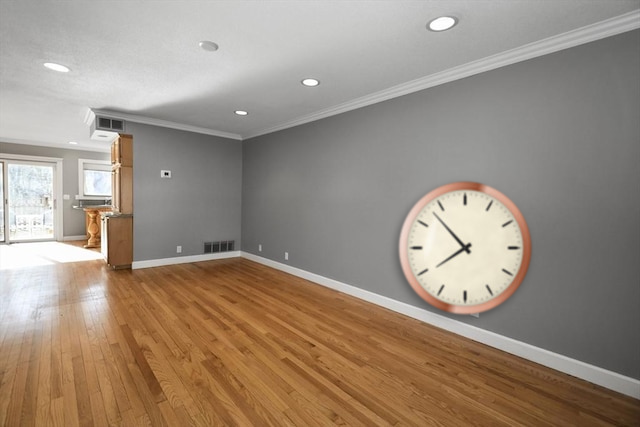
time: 7:53
